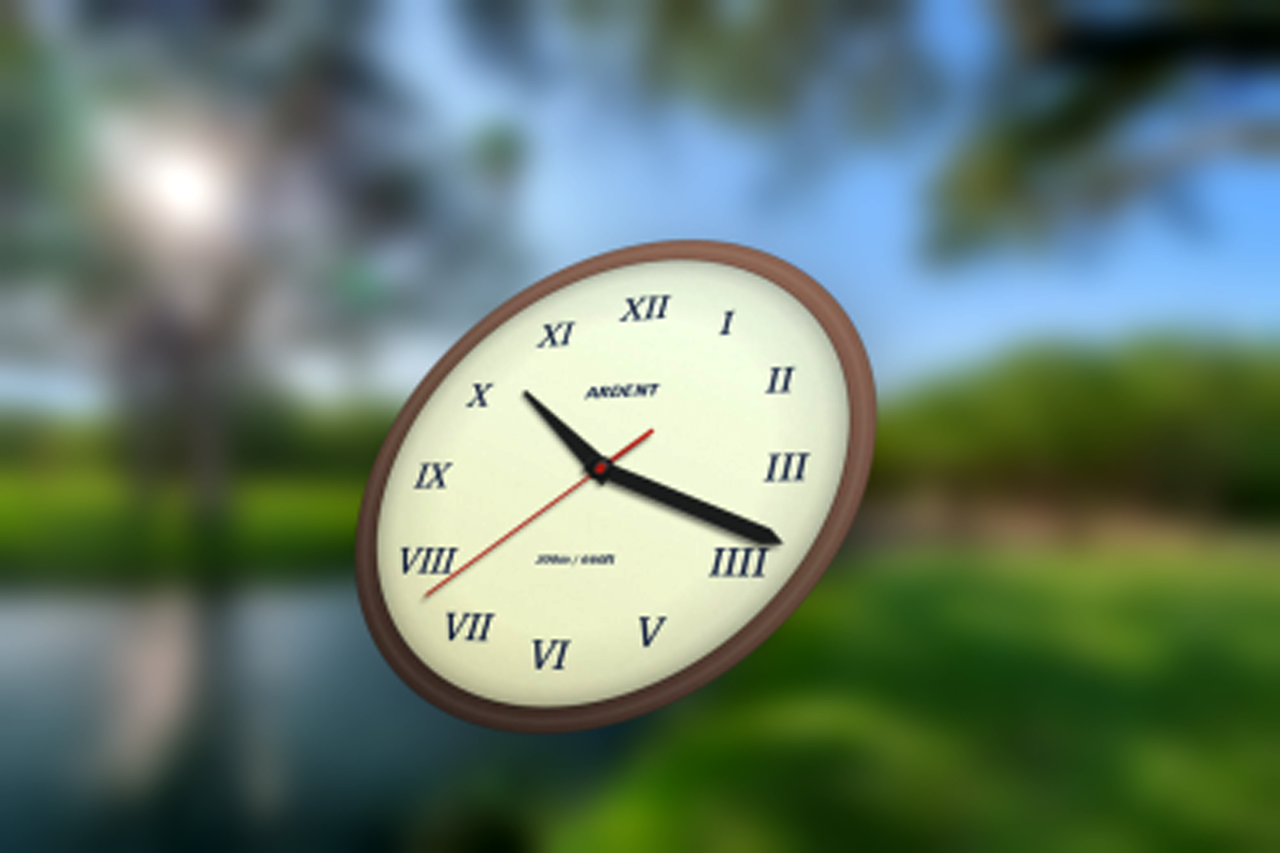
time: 10:18:38
